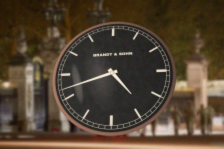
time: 4:42
